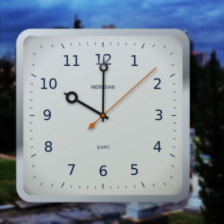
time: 10:00:08
